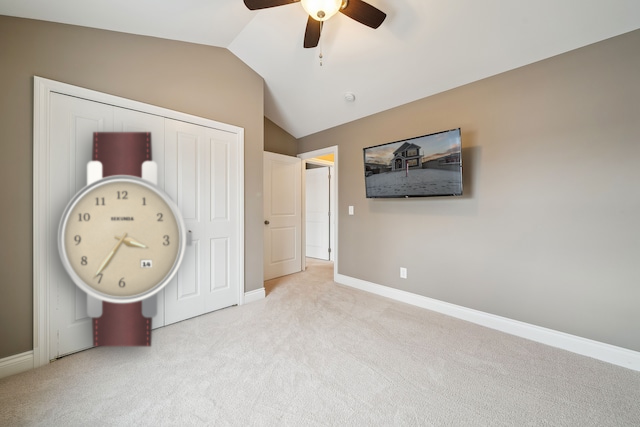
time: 3:36
